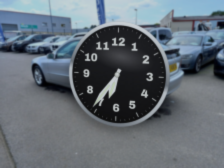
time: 6:36
